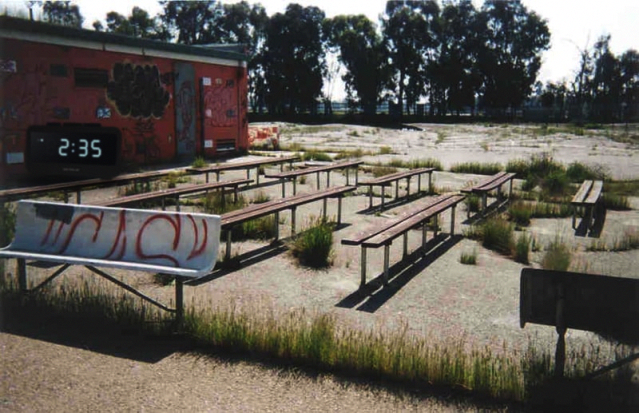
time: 2:35
